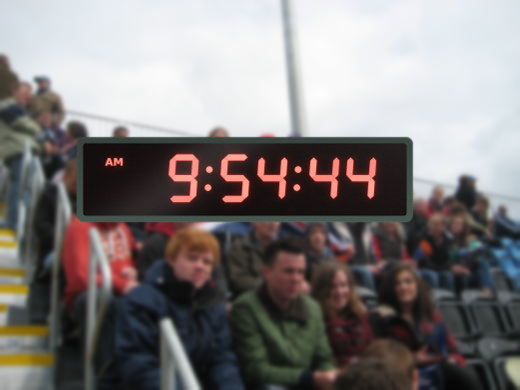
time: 9:54:44
